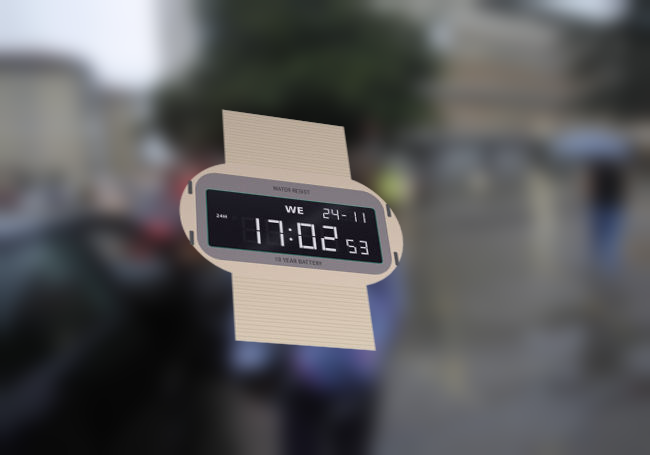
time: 17:02:53
